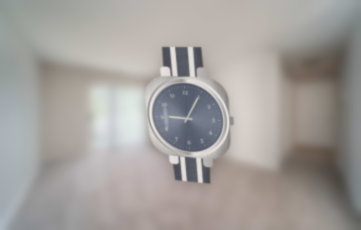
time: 9:05
